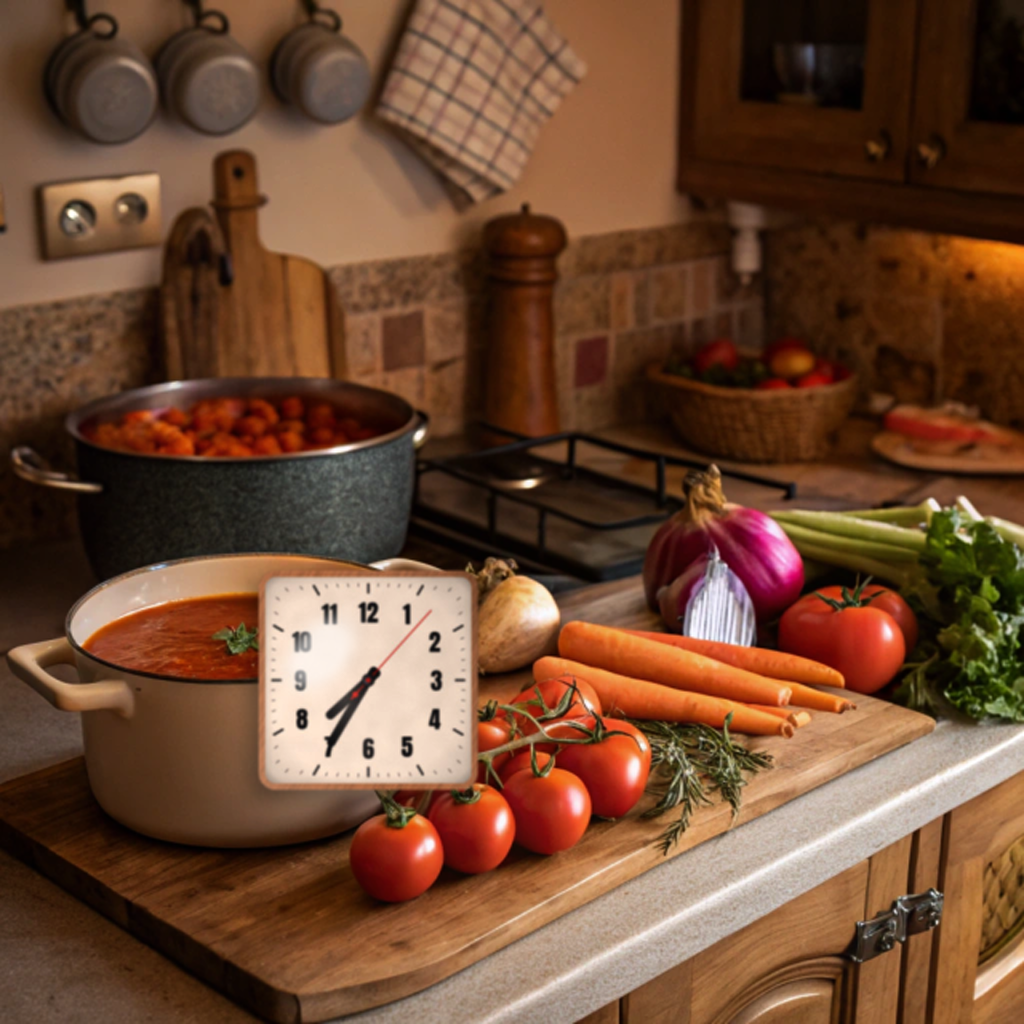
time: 7:35:07
